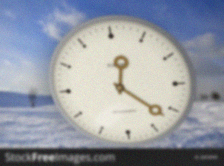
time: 12:22
